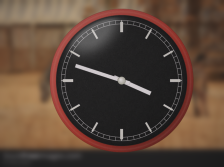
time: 3:48
